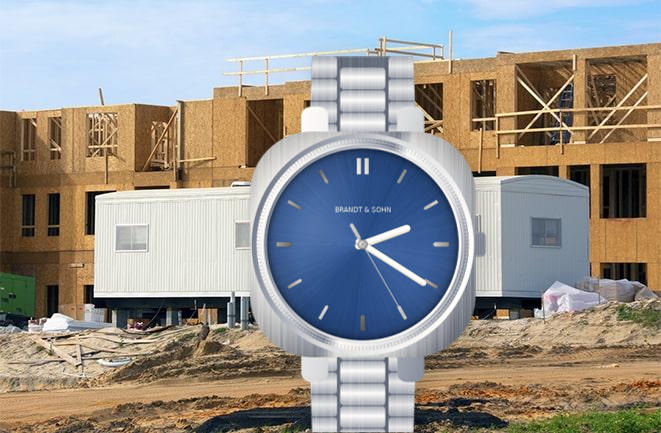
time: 2:20:25
